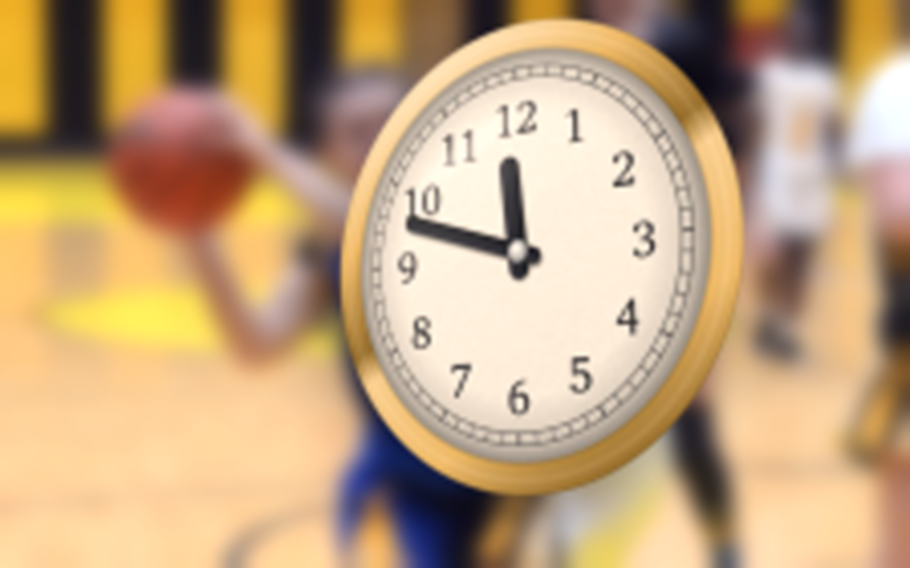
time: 11:48
